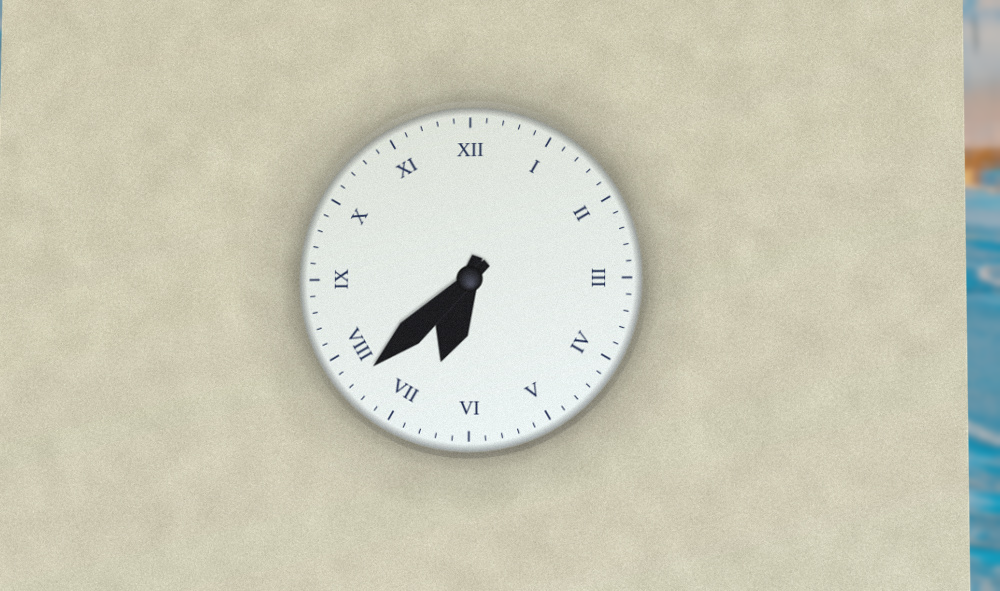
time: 6:38
